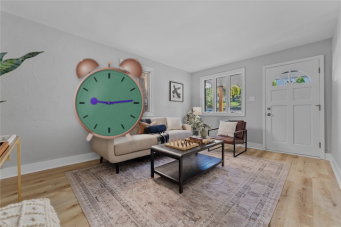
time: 9:14
